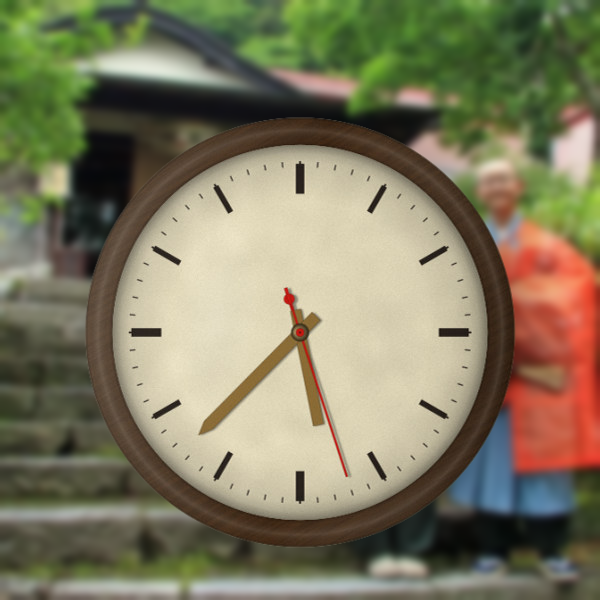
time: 5:37:27
